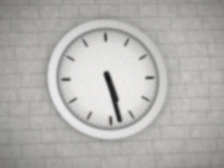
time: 5:28
